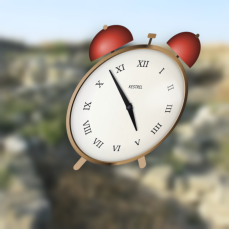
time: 4:53
